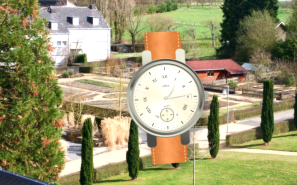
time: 1:14
